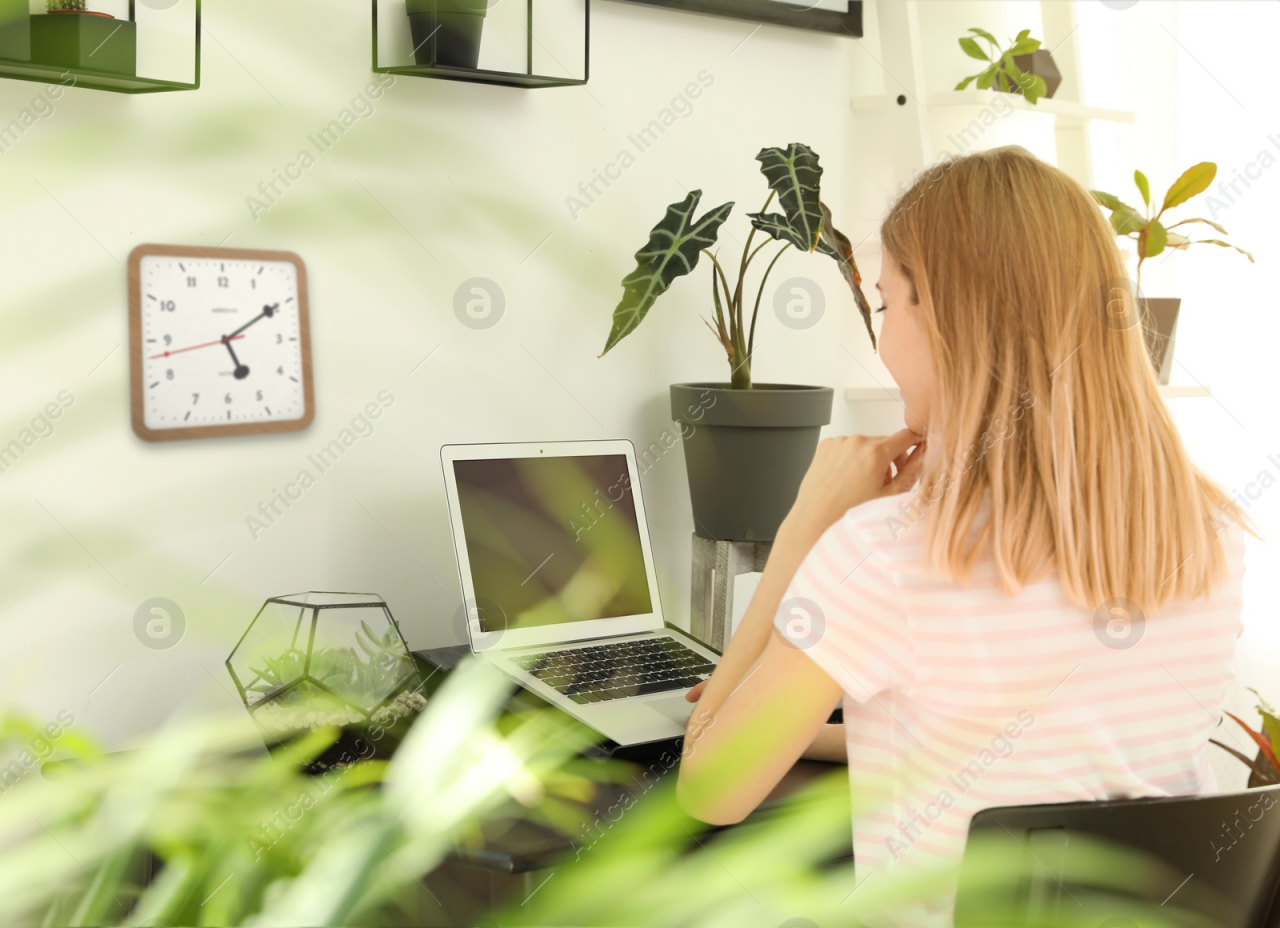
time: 5:09:43
